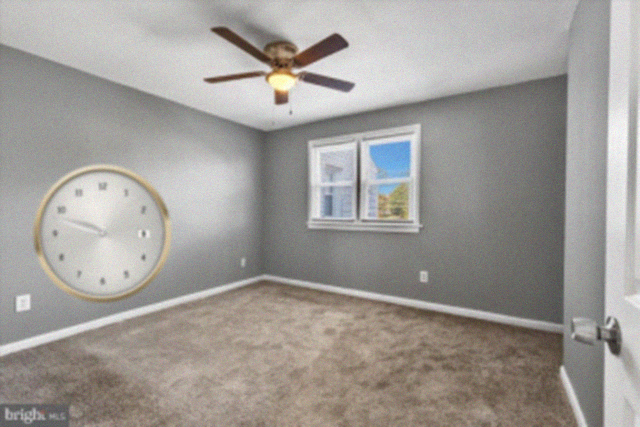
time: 9:48
